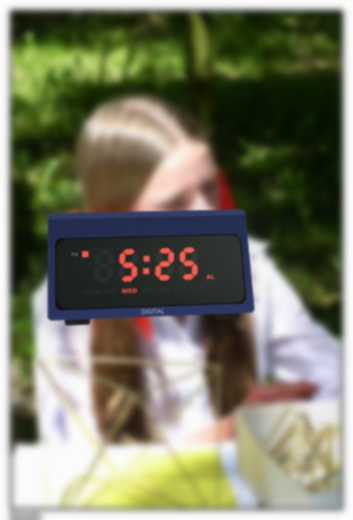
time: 5:25
